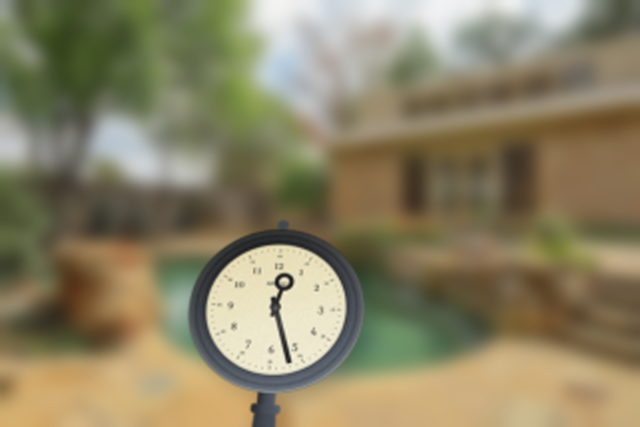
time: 12:27
